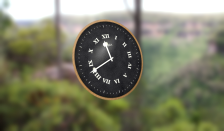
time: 11:42
